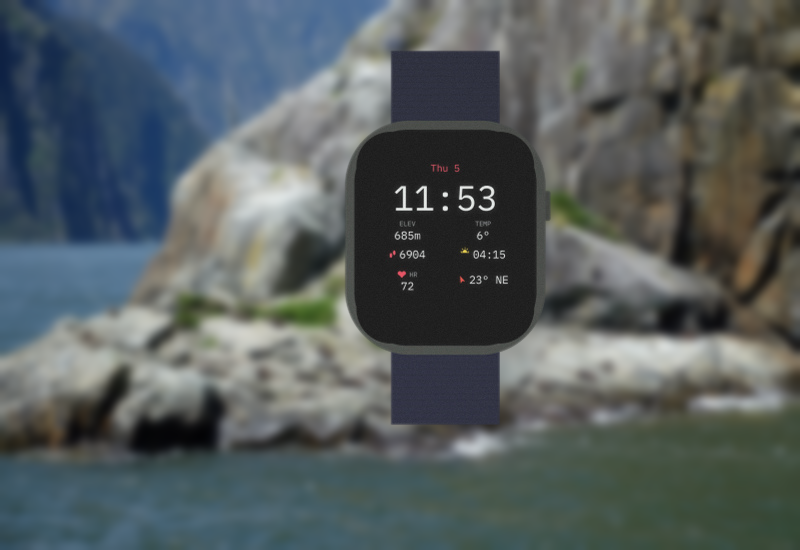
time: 11:53
